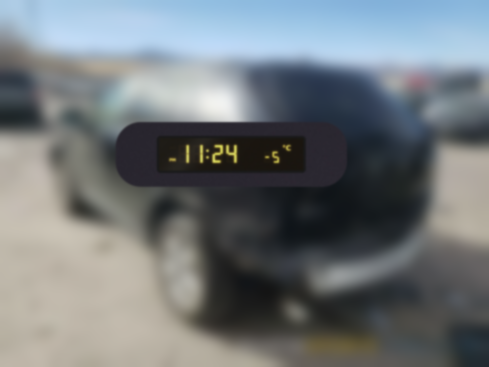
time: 11:24
